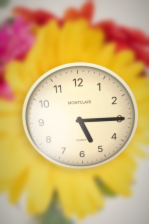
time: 5:15
